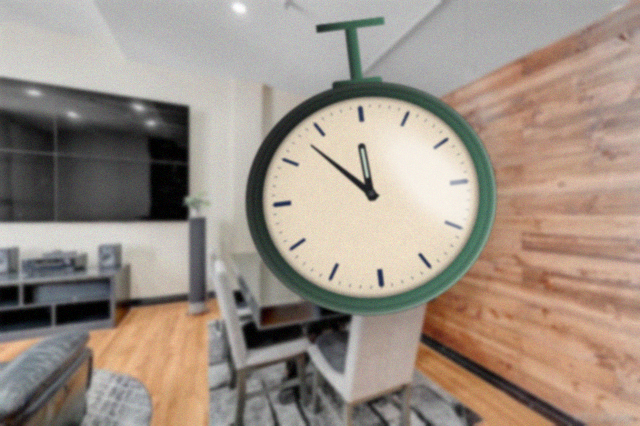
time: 11:53
